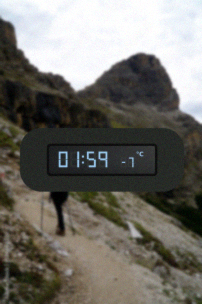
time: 1:59
